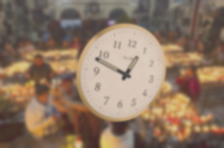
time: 12:48
